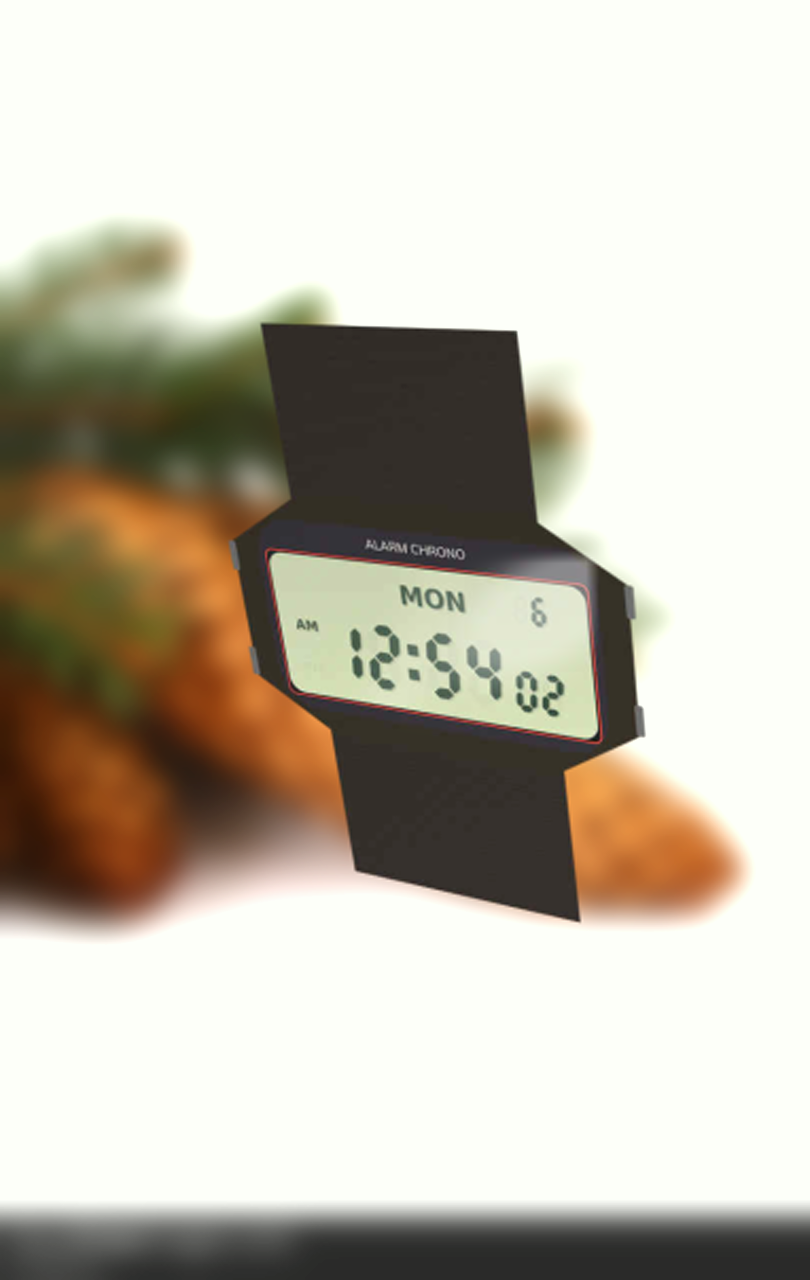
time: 12:54:02
